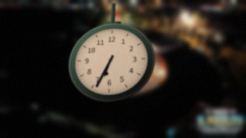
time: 6:34
